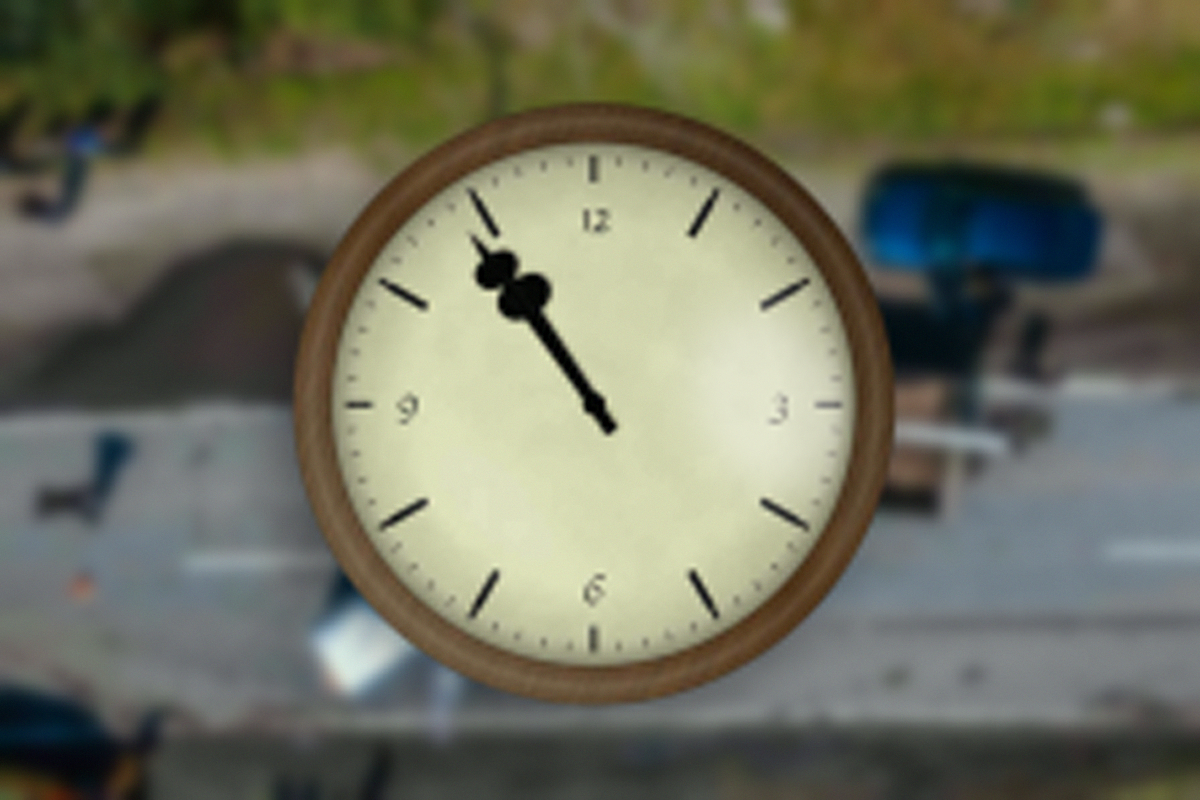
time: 10:54
